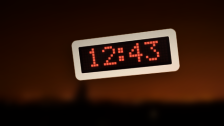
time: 12:43
